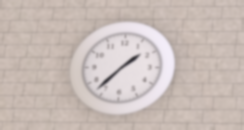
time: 1:37
